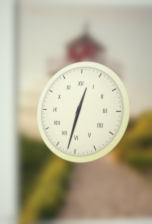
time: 12:32
